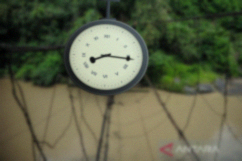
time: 8:16
